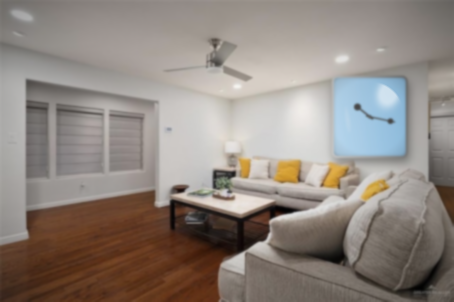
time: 10:17
